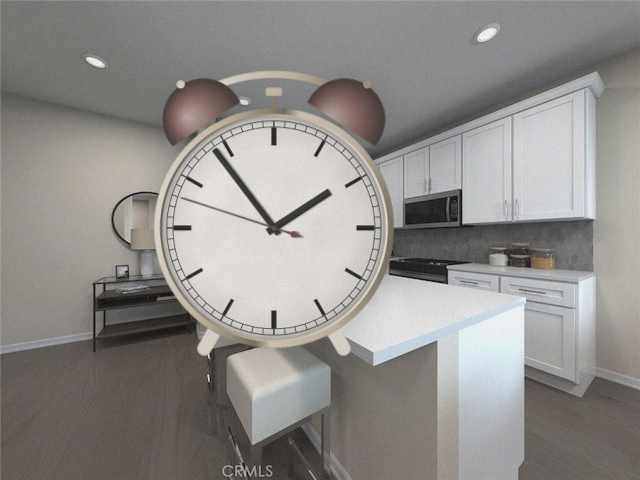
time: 1:53:48
